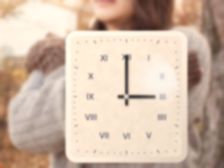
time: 3:00
